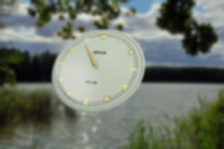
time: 10:54
